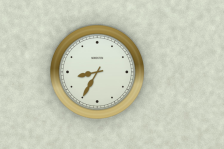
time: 8:35
